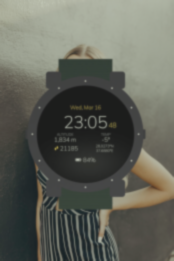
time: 23:05
